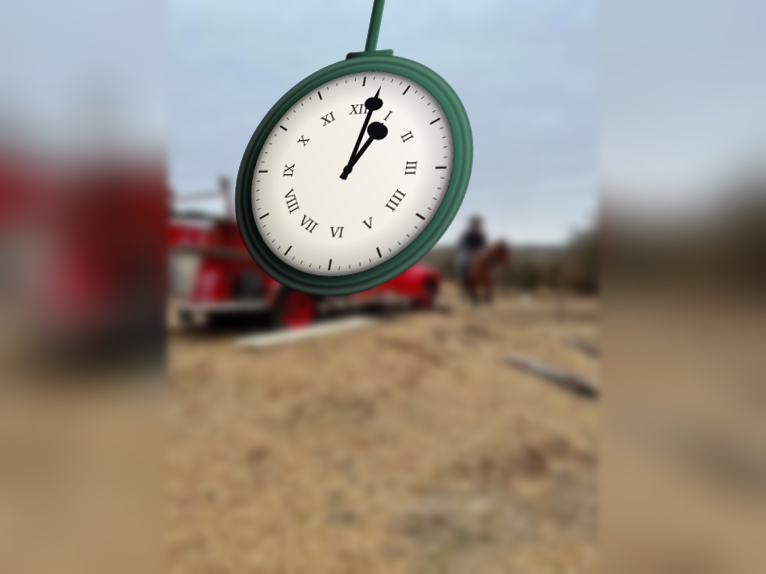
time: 1:02
